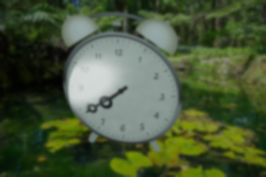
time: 7:39
